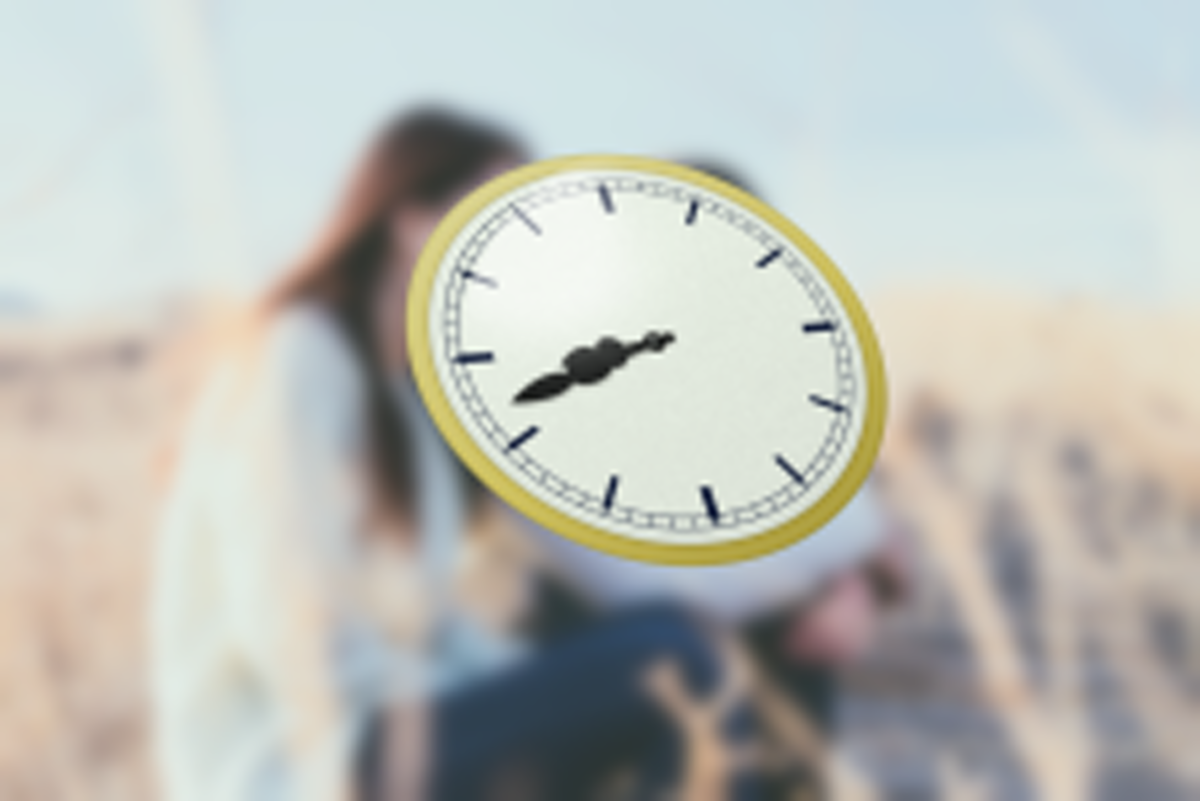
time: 8:42
